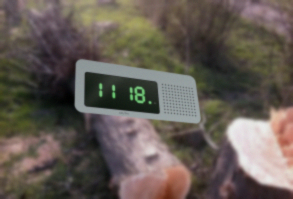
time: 11:18
